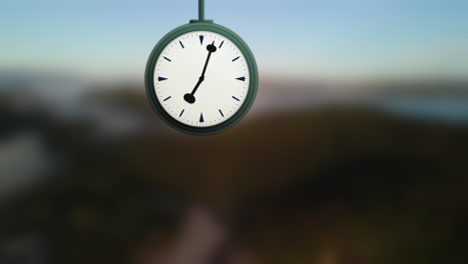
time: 7:03
